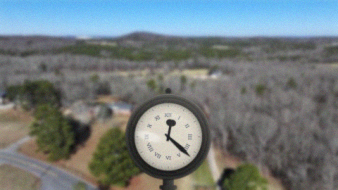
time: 12:22
